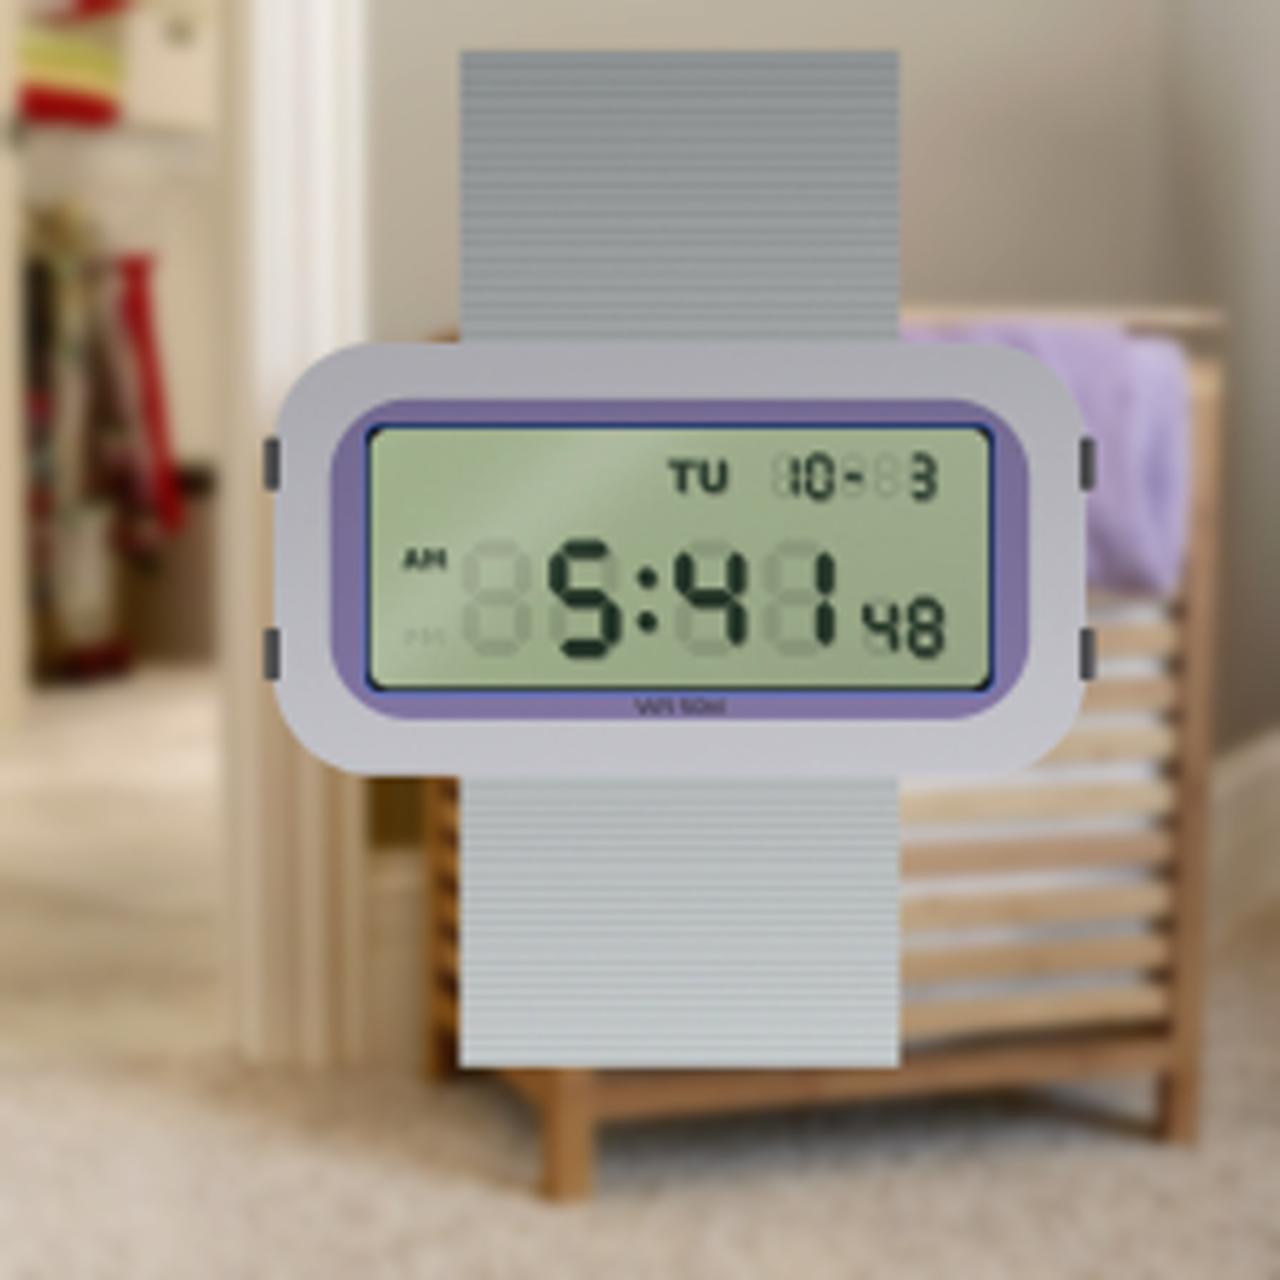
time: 5:41:48
